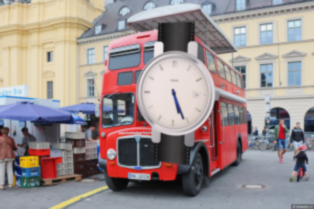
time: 5:26
